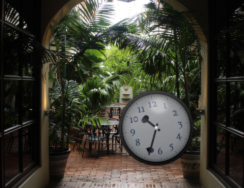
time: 10:34
